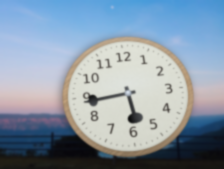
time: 5:44
